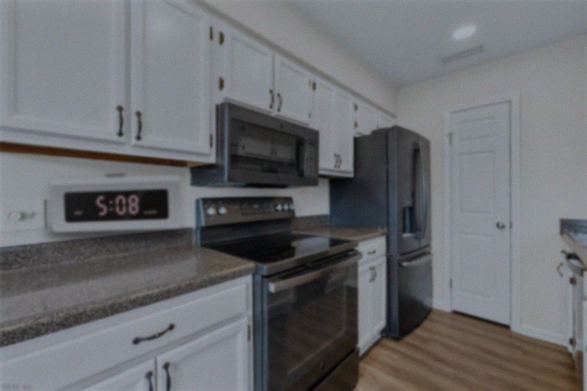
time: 5:08
